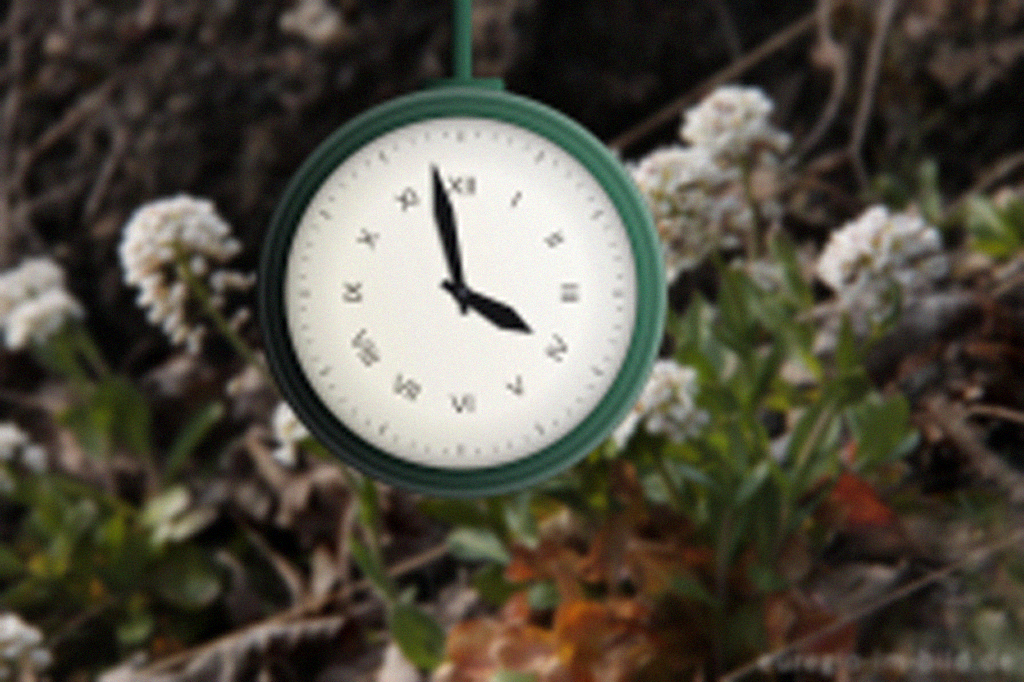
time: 3:58
